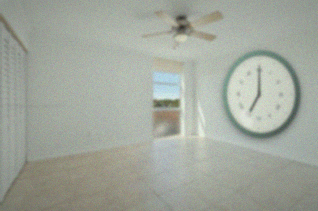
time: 7:00
